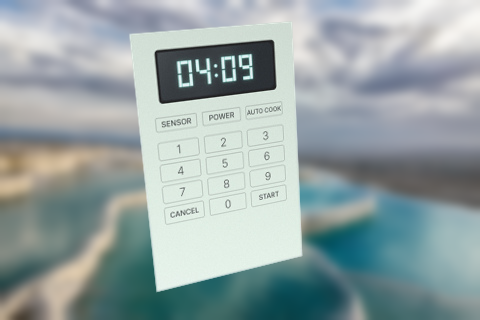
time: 4:09
